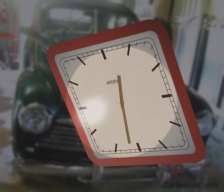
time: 12:32
